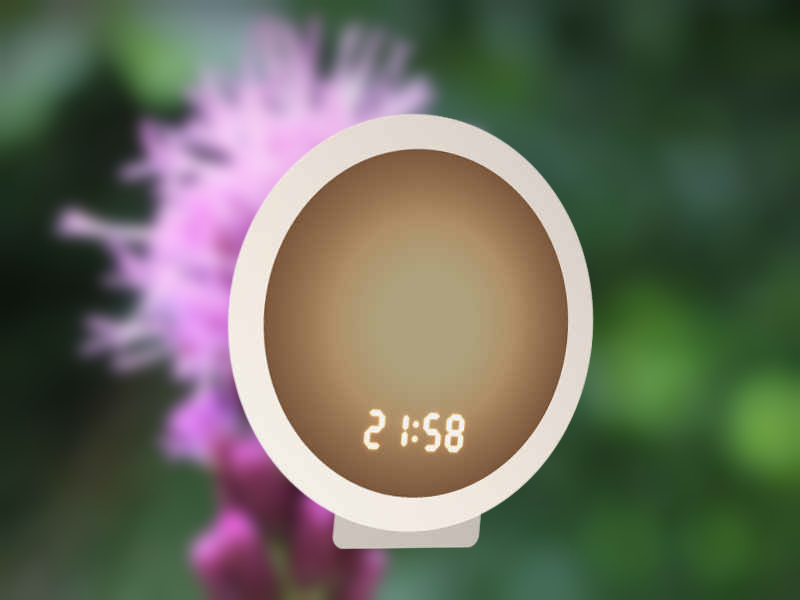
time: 21:58
